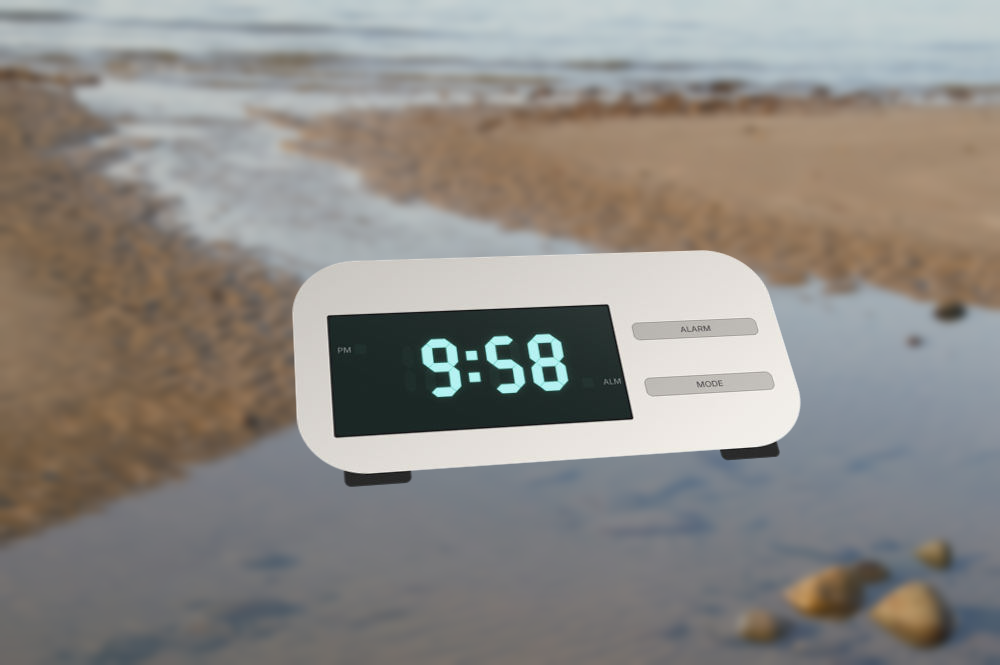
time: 9:58
